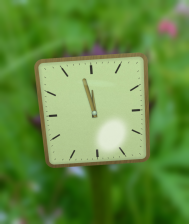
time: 11:58
